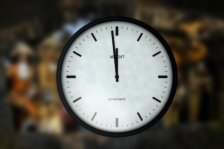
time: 11:59
